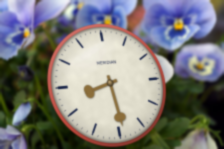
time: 8:29
